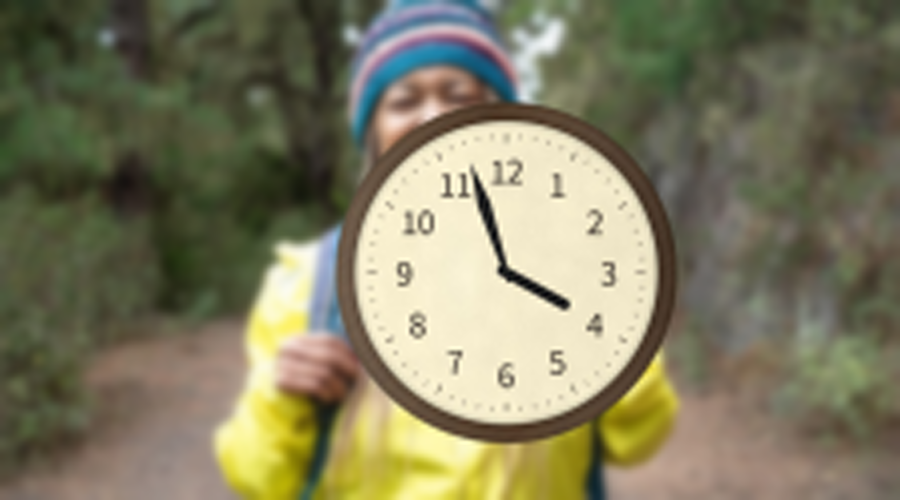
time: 3:57
